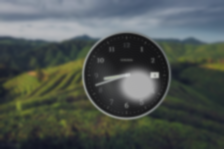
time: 8:42
